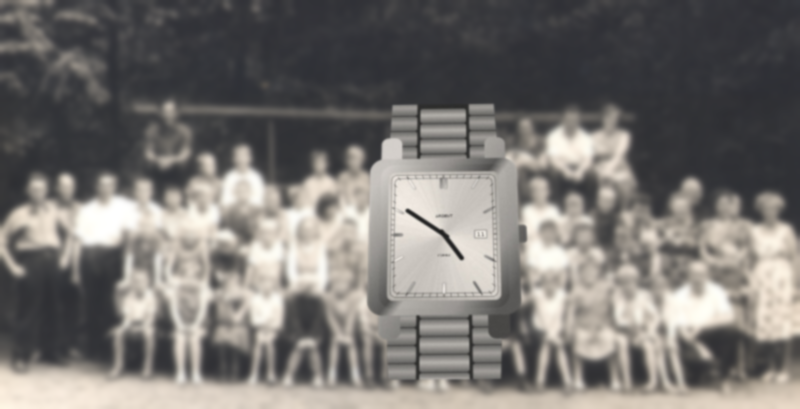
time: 4:51
